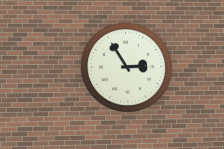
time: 2:55
